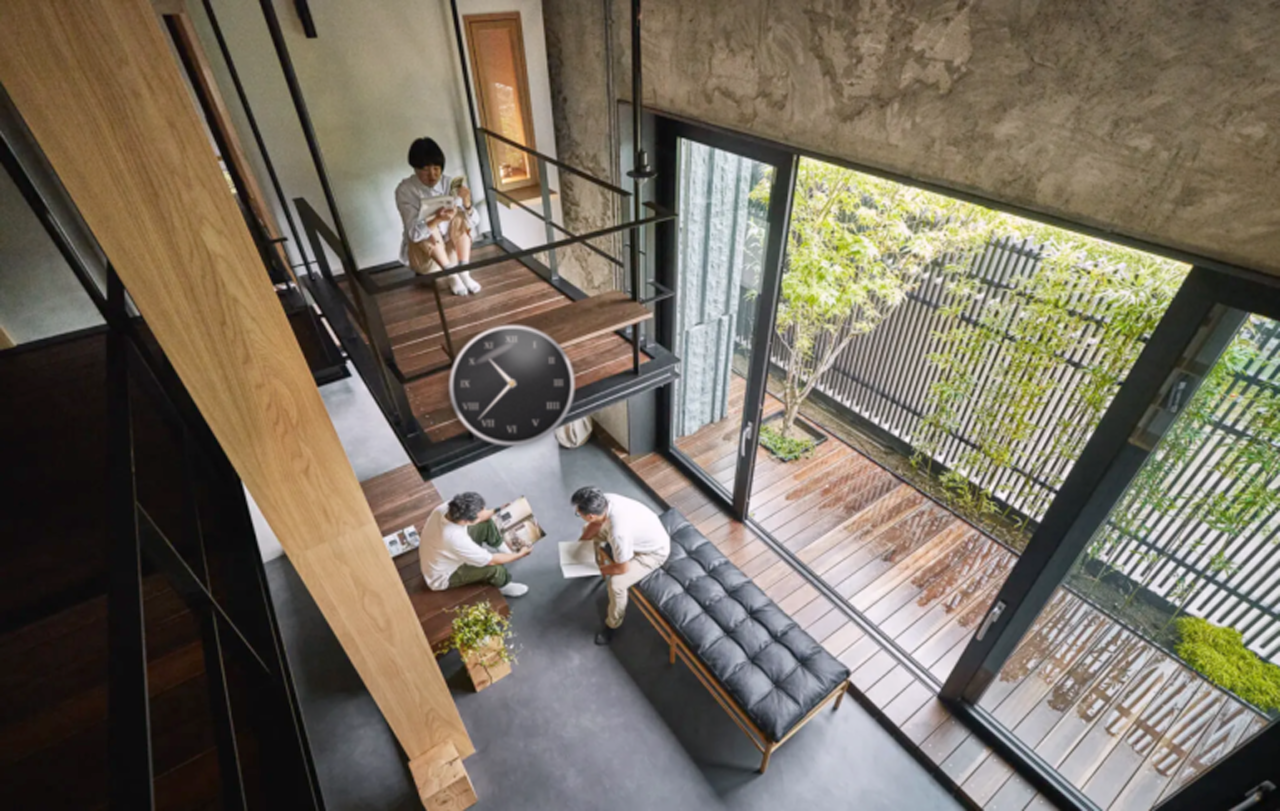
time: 10:37
